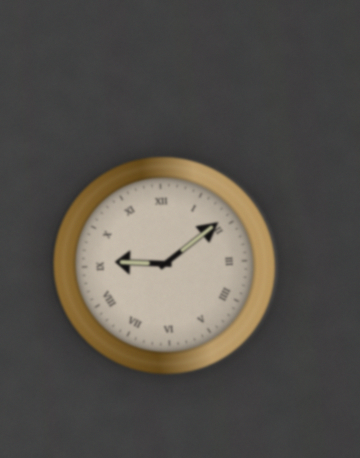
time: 9:09
